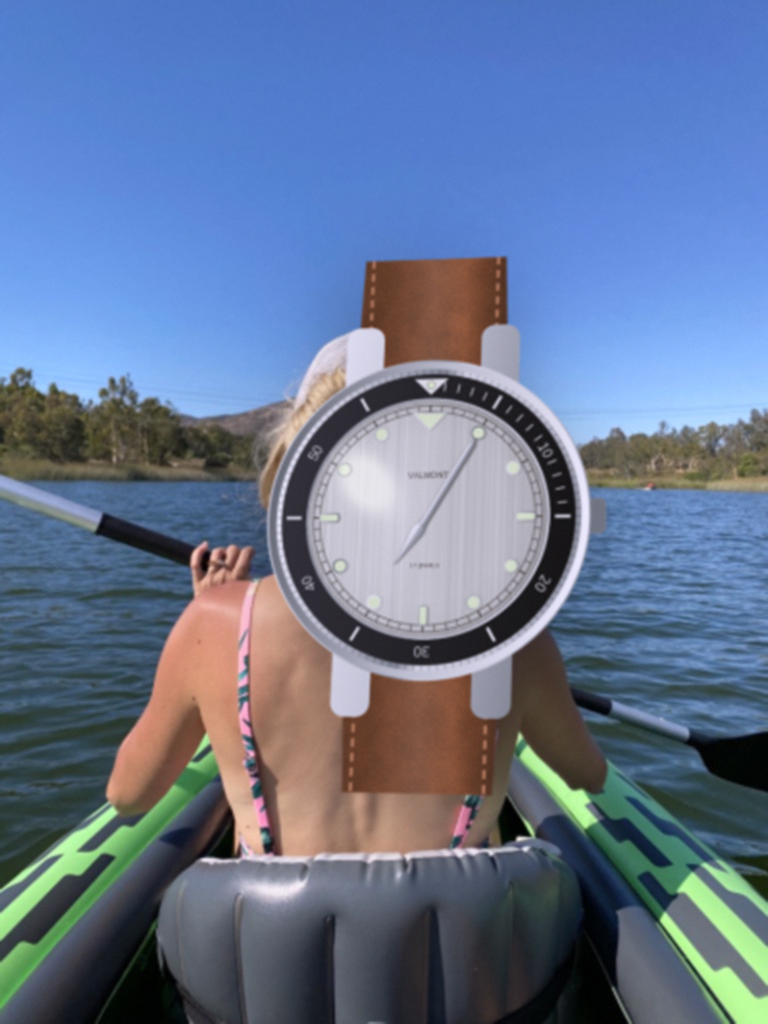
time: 7:05
